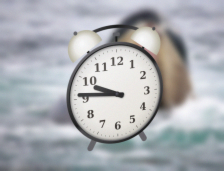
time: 9:46
